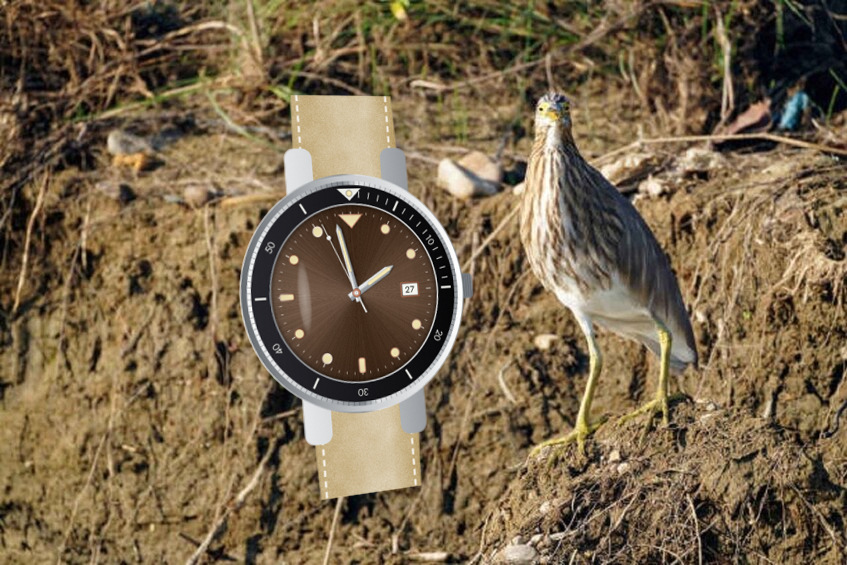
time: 1:57:56
